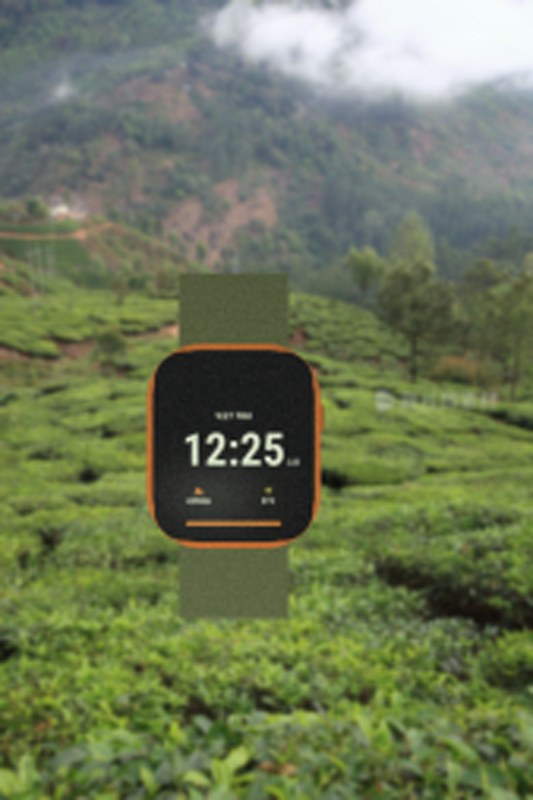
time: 12:25
